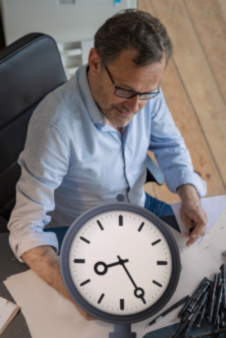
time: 8:25
